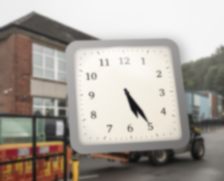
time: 5:25
